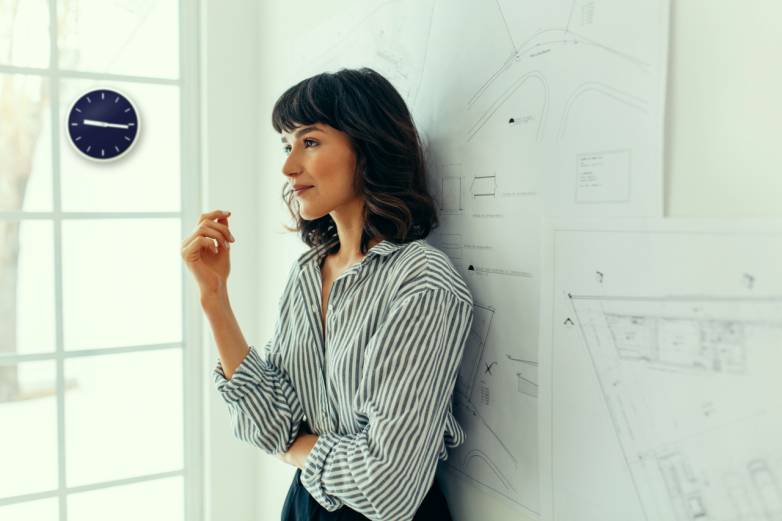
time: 9:16
